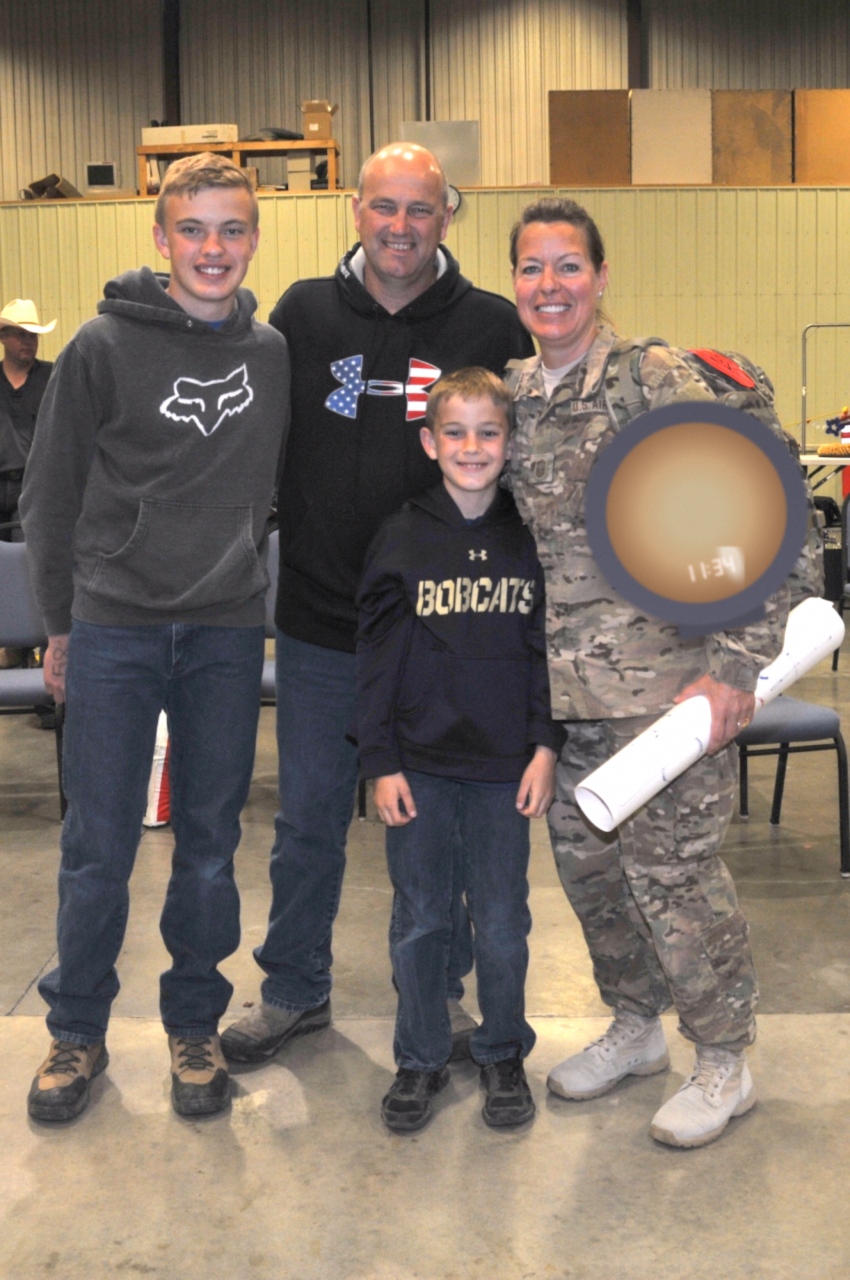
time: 11:34
